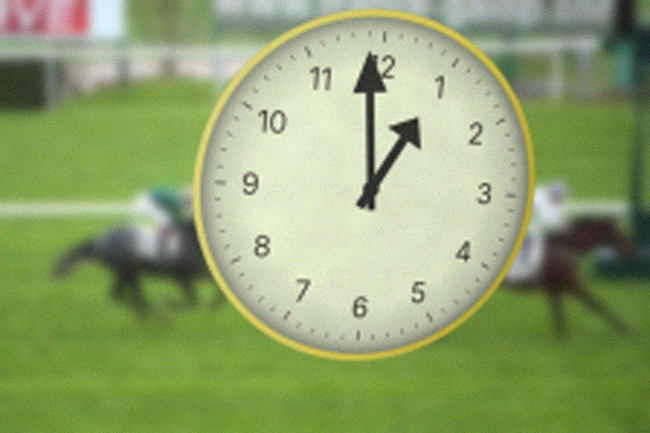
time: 12:59
